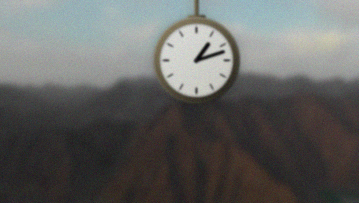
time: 1:12
